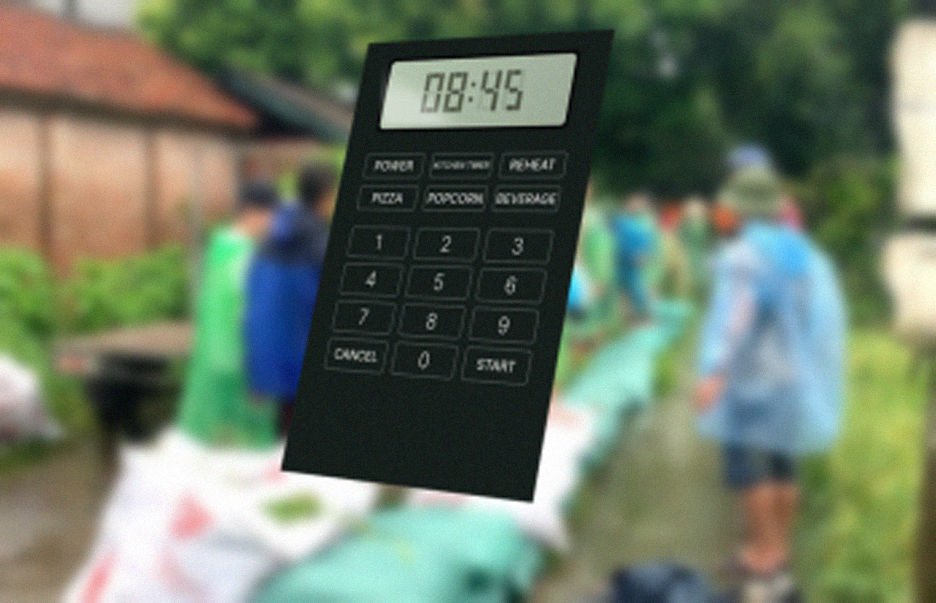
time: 8:45
